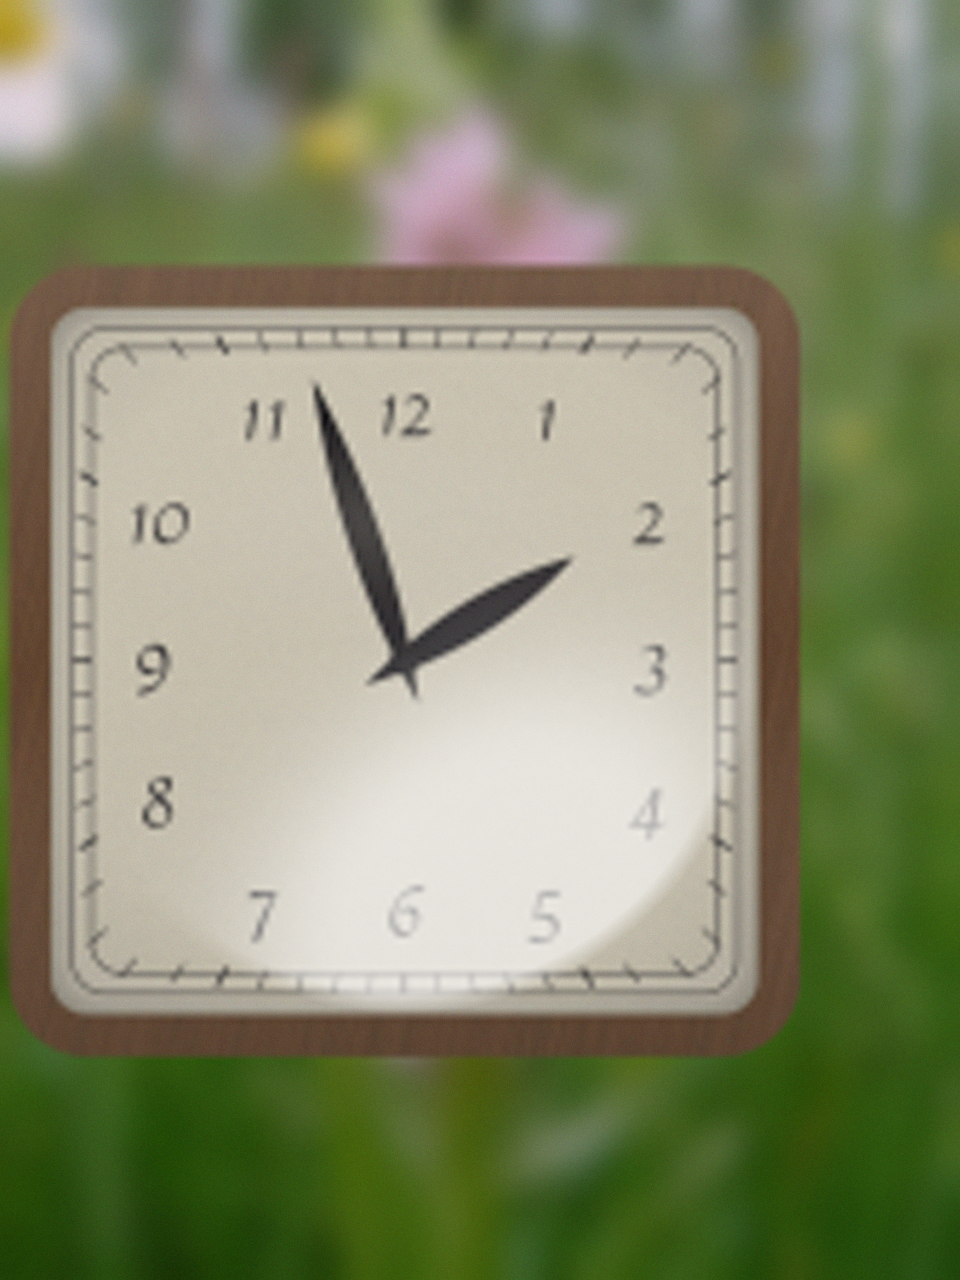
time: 1:57
